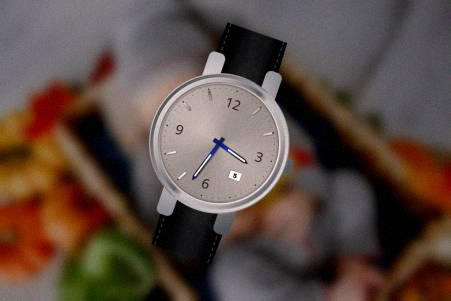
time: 3:33
